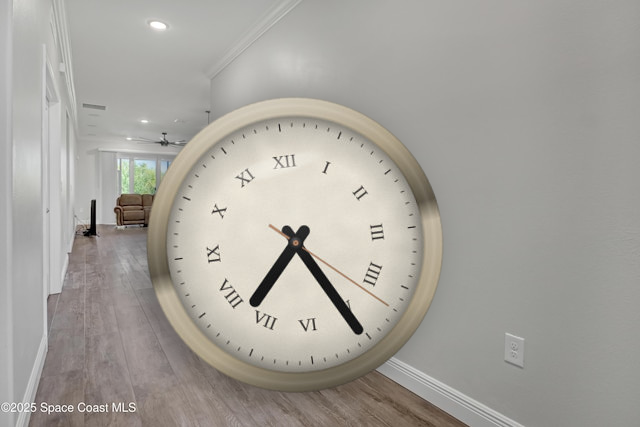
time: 7:25:22
